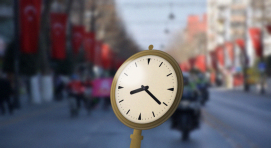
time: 8:21
